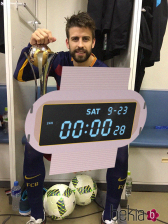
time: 0:00:28
